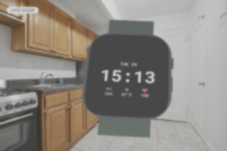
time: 15:13
